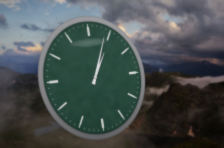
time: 1:04
